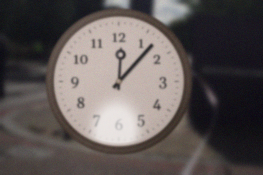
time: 12:07
